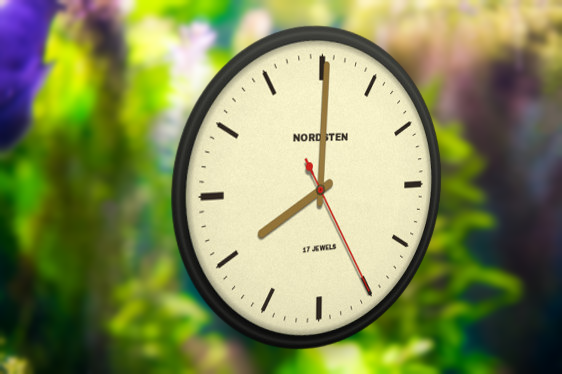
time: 8:00:25
